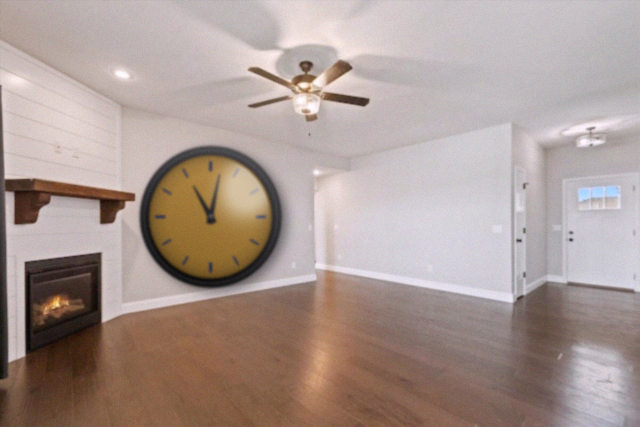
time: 11:02
